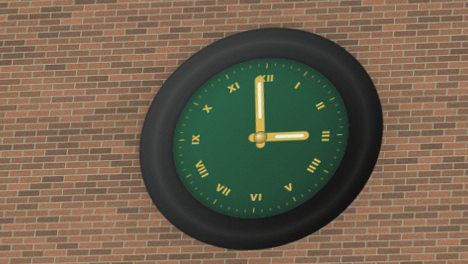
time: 2:59
